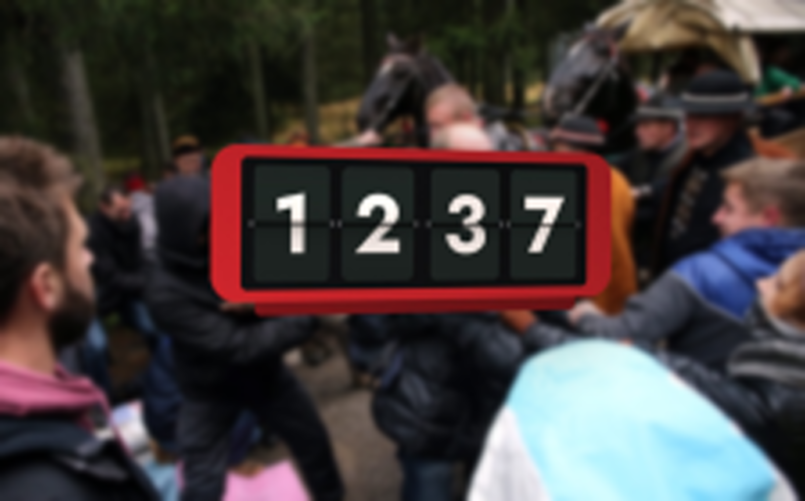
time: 12:37
